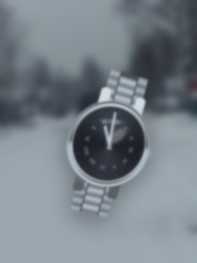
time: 10:59
